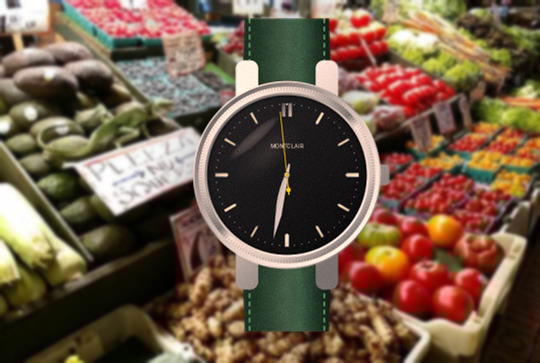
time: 6:31:59
